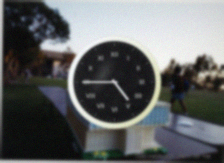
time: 4:45
